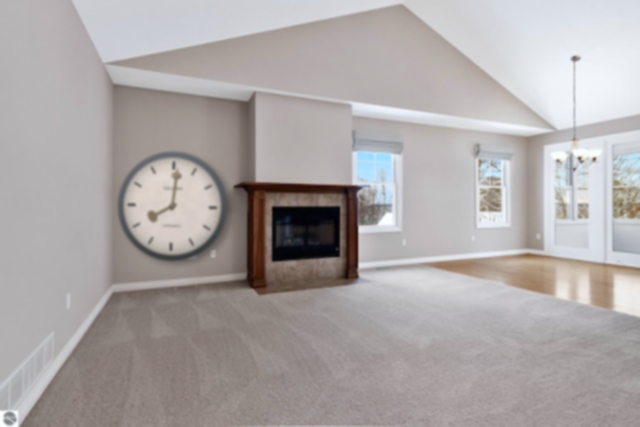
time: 8:01
